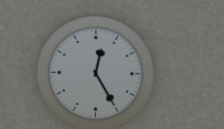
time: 12:25
